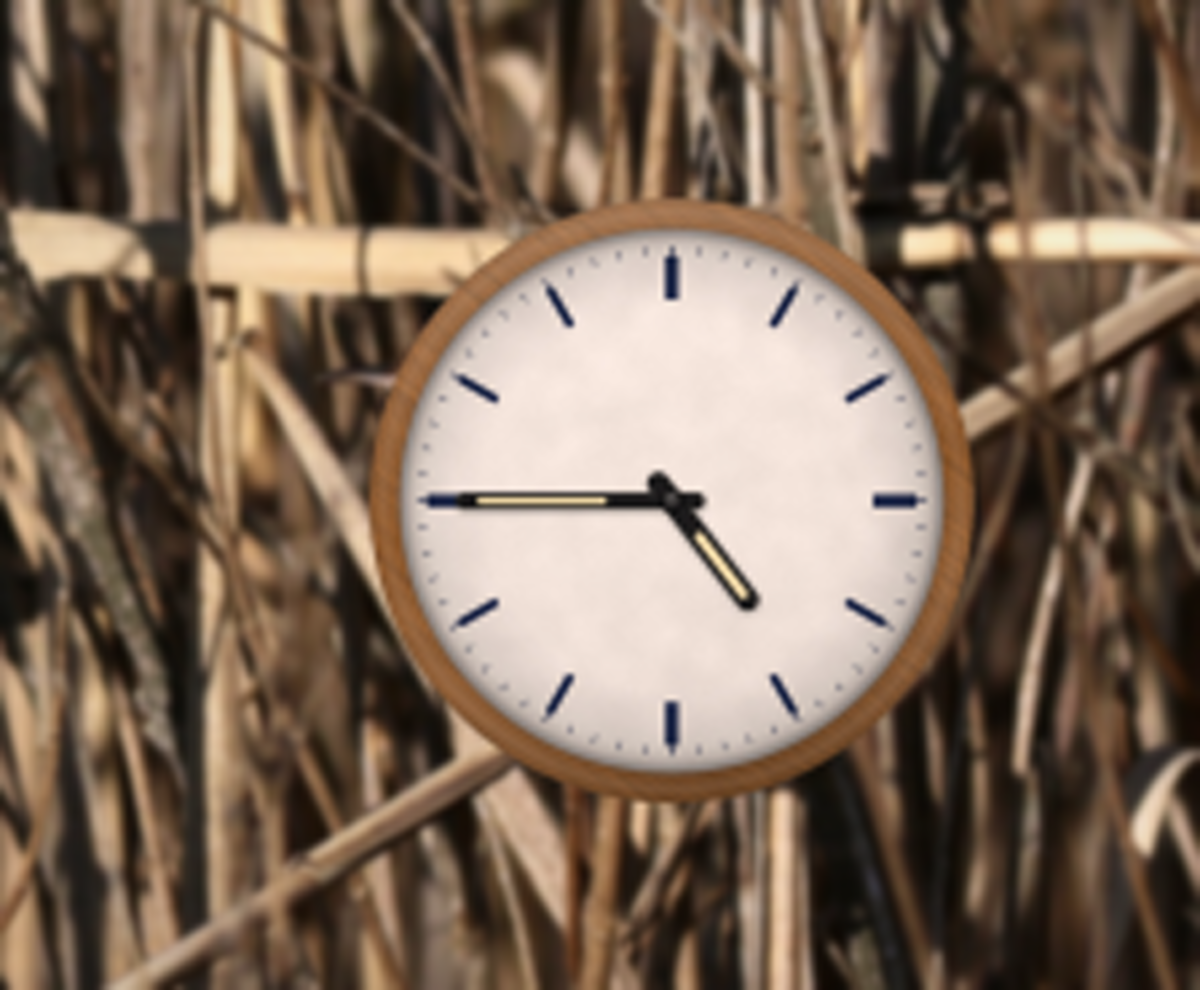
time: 4:45
